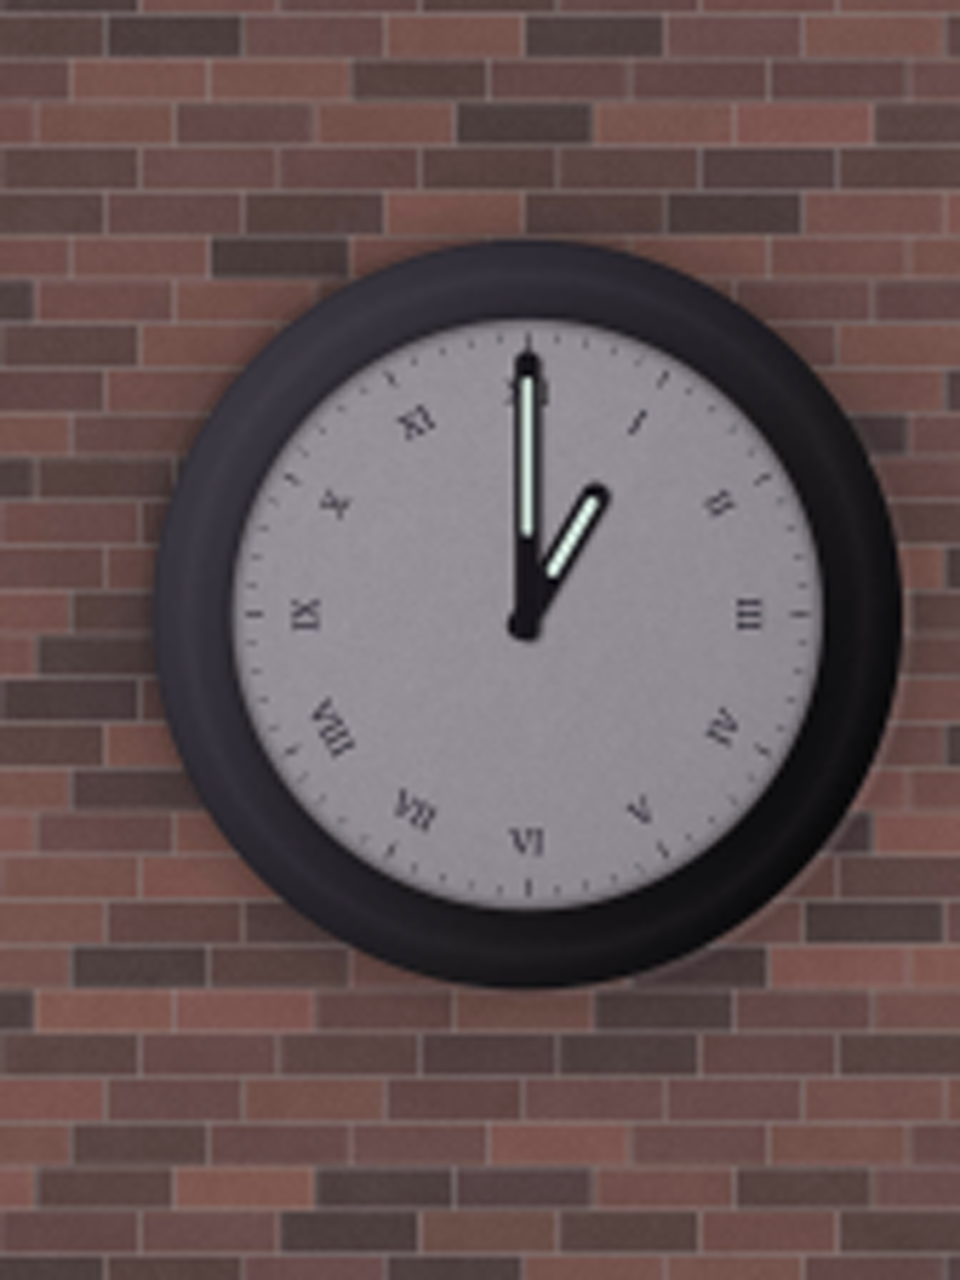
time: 1:00
